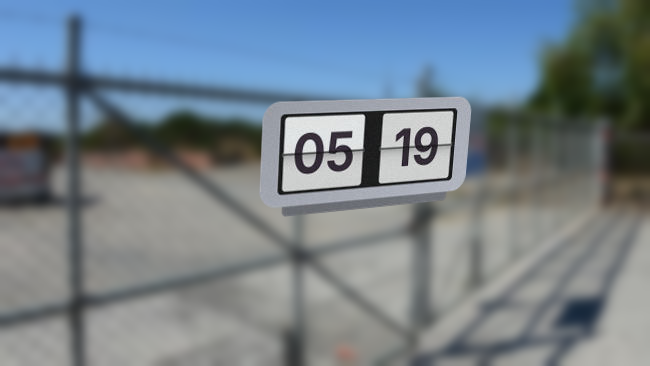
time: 5:19
